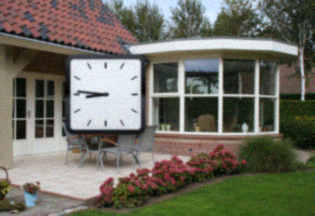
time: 8:46
